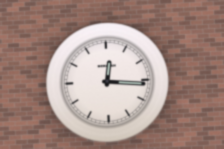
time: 12:16
